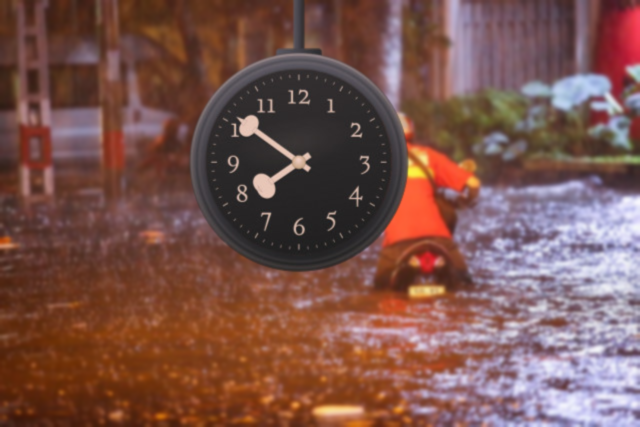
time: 7:51
